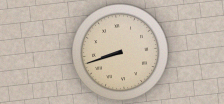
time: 8:43
